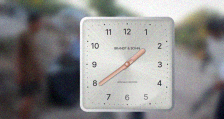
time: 1:39
